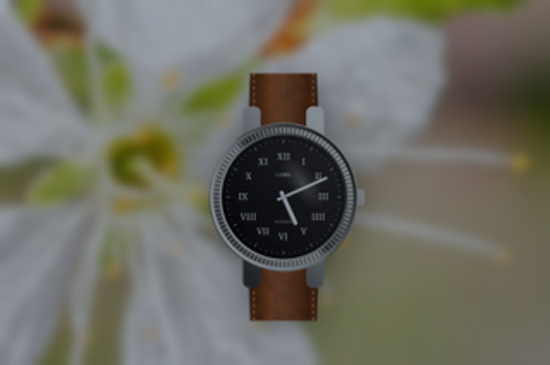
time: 5:11
